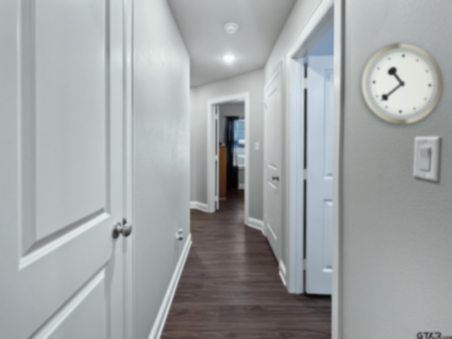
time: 10:38
